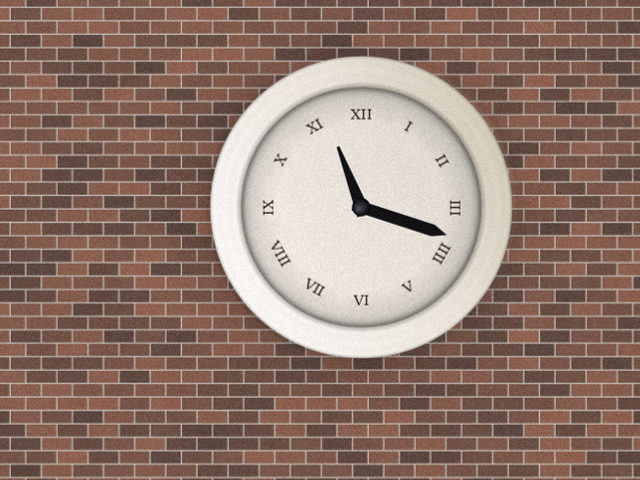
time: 11:18
